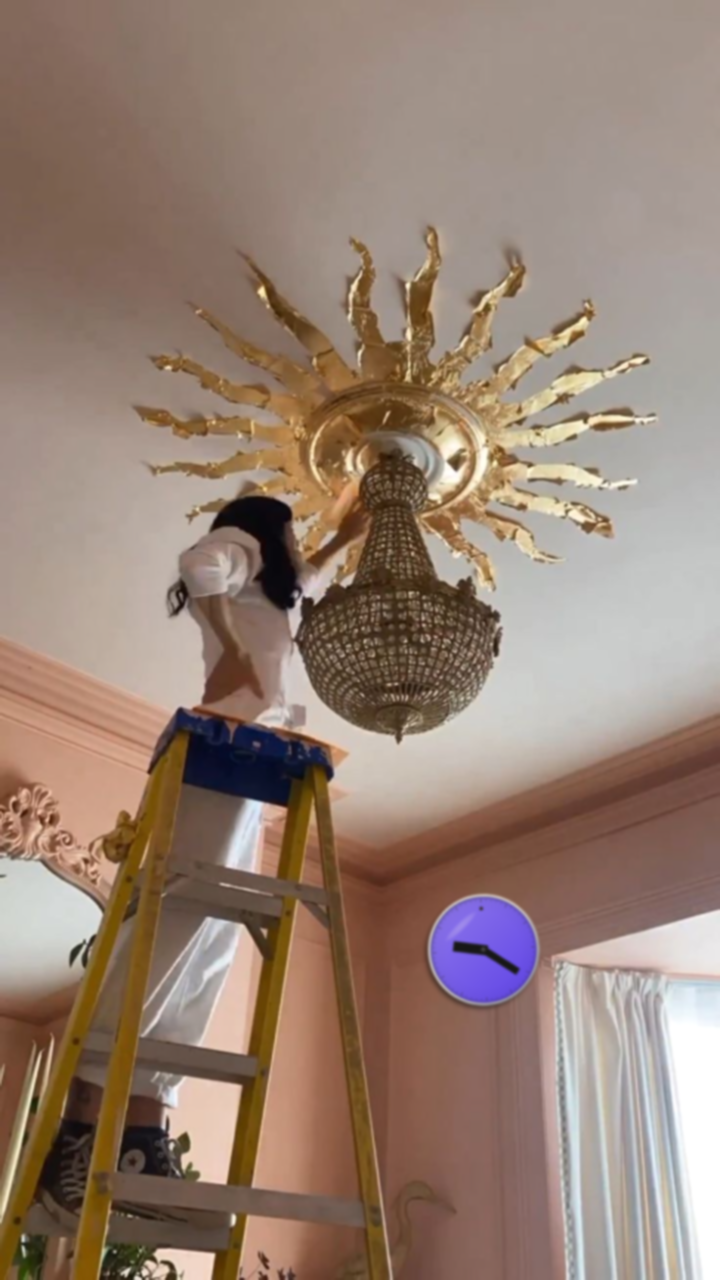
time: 9:21
